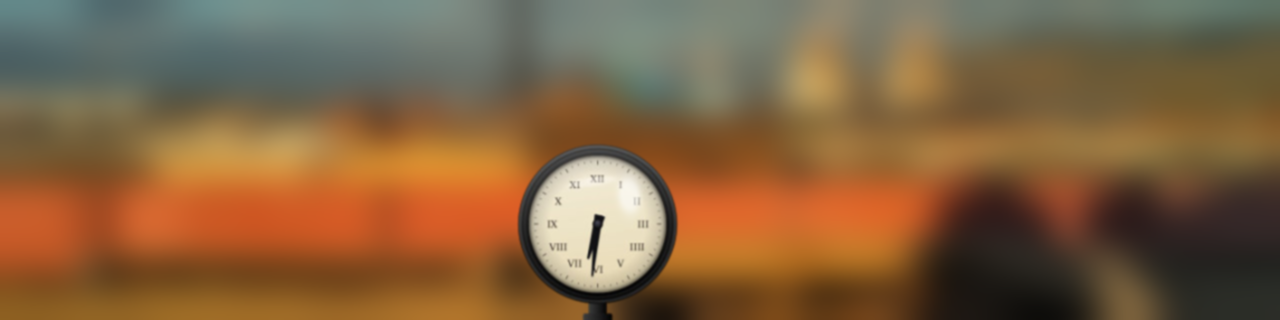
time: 6:31
